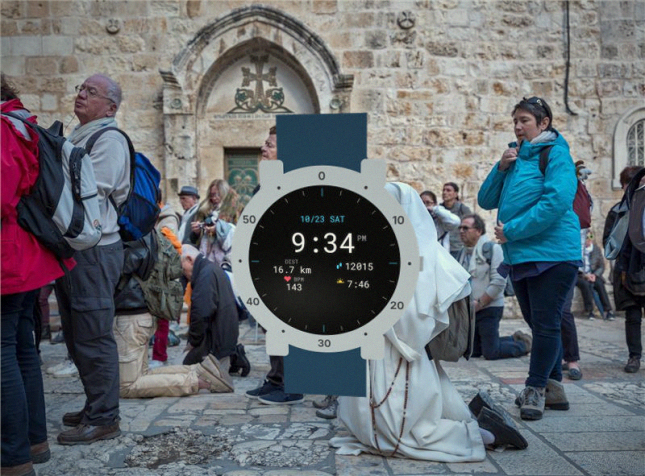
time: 9:34
